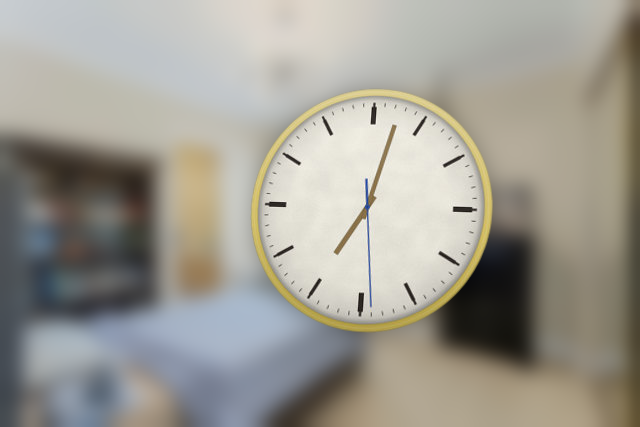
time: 7:02:29
